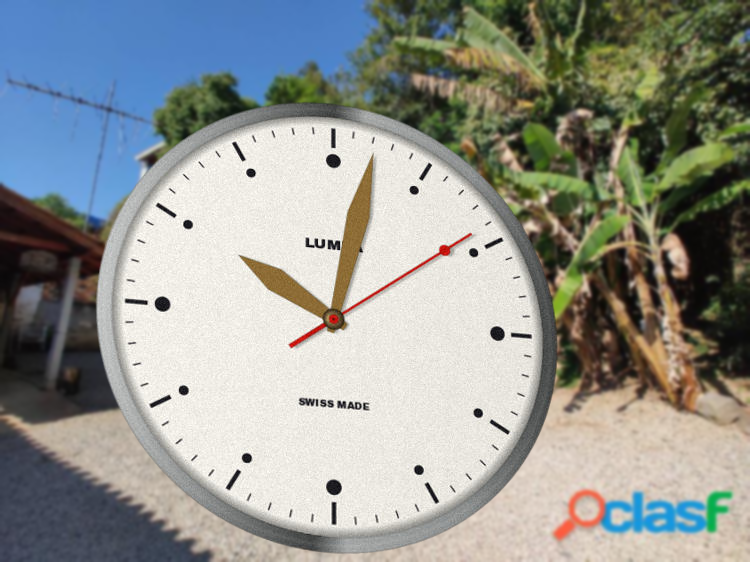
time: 10:02:09
